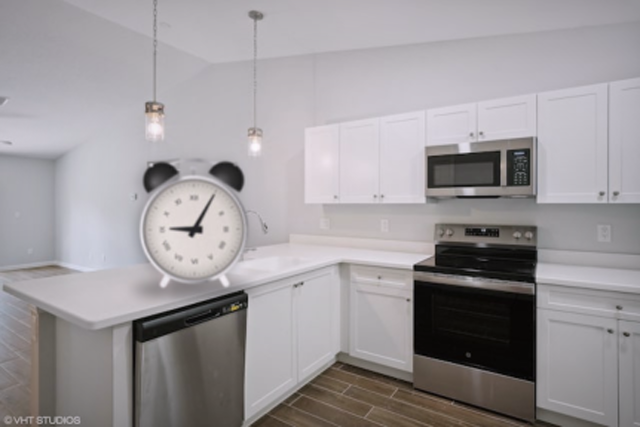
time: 9:05
